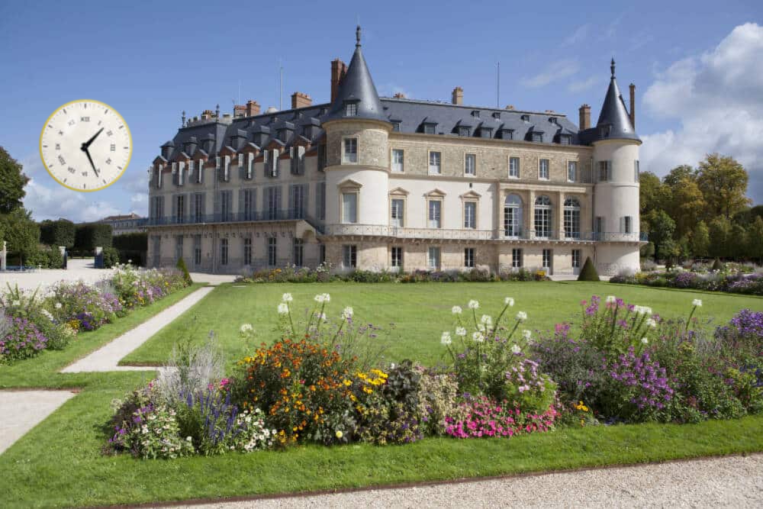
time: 1:26
